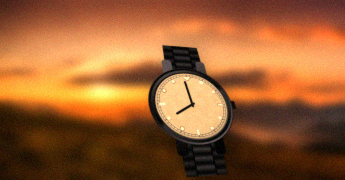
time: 7:59
